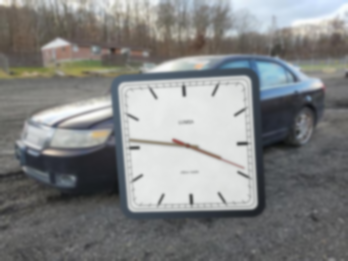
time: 3:46:19
